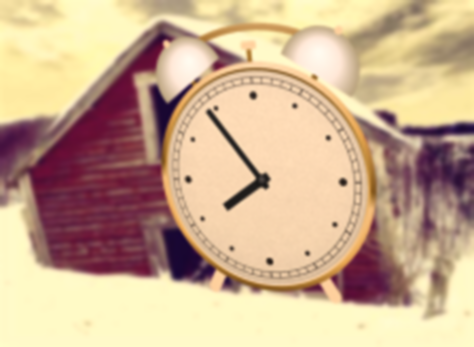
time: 7:54
